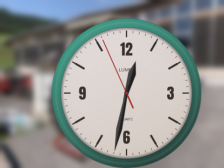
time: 12:31:56
